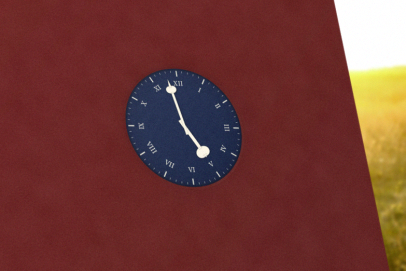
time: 4:58
